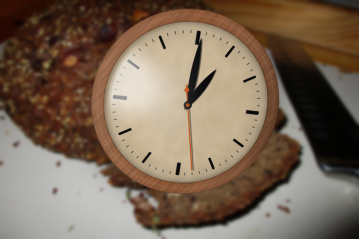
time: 1:00:28
